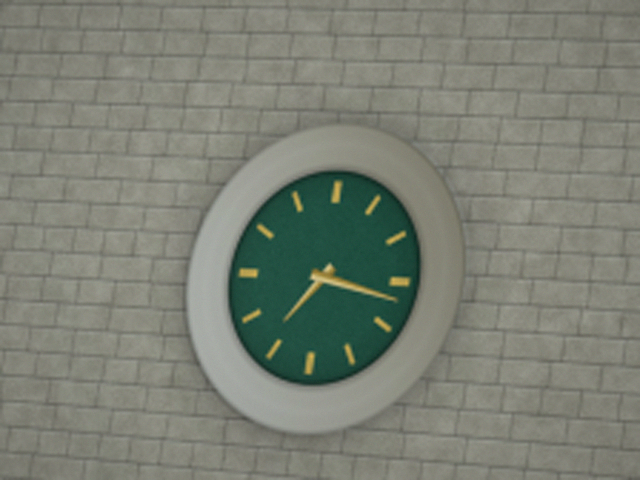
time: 7:17
